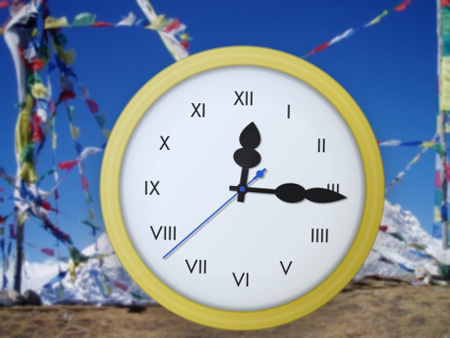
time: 12:15:38
